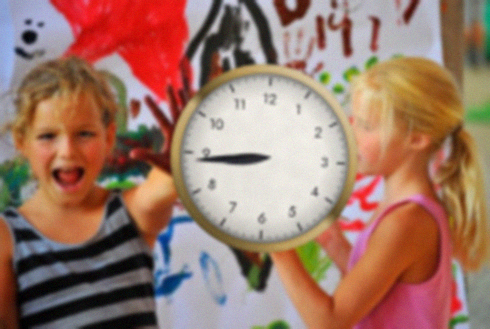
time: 8:44
